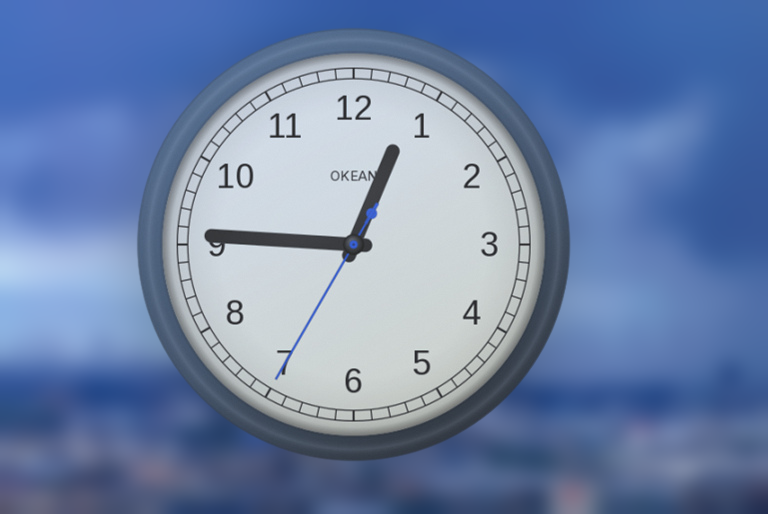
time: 12:45:35
